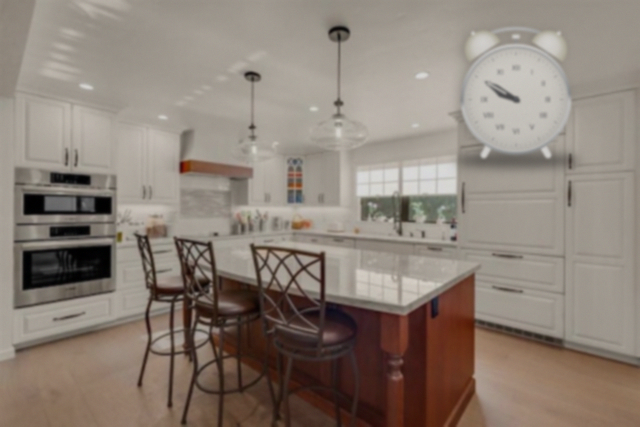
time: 9:50
